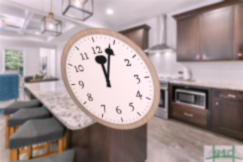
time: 12:04
